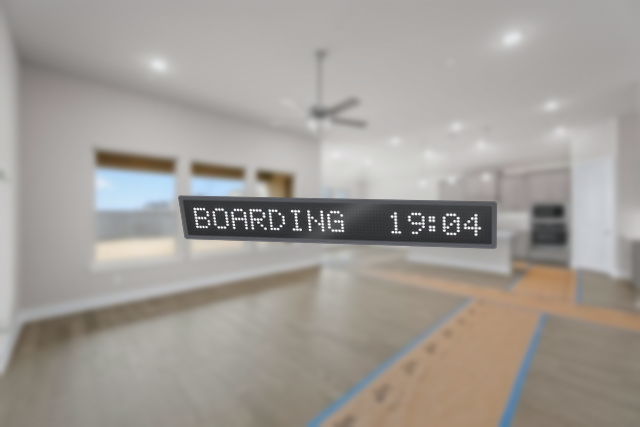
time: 19:04
